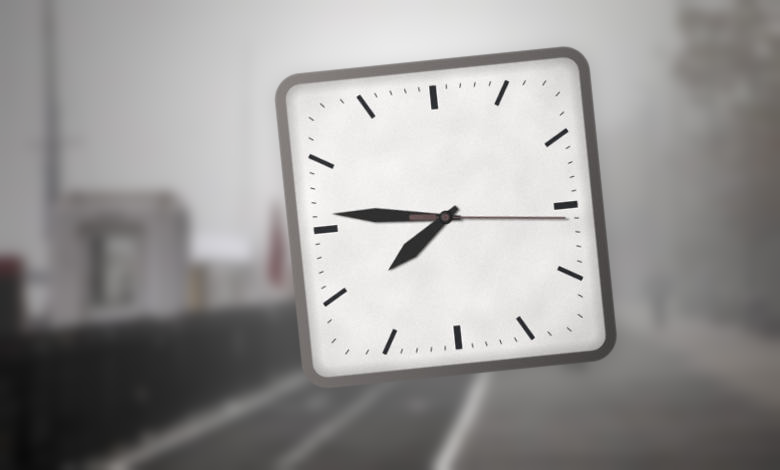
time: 7:46:16
